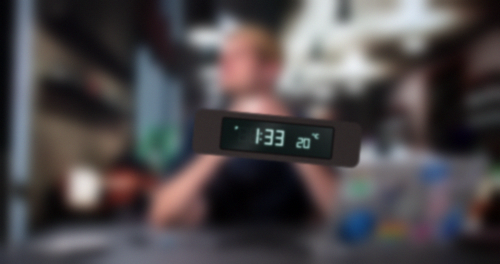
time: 1:33
